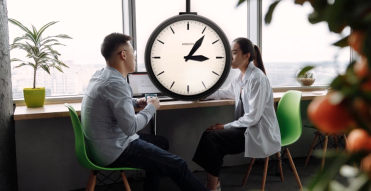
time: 3:06
